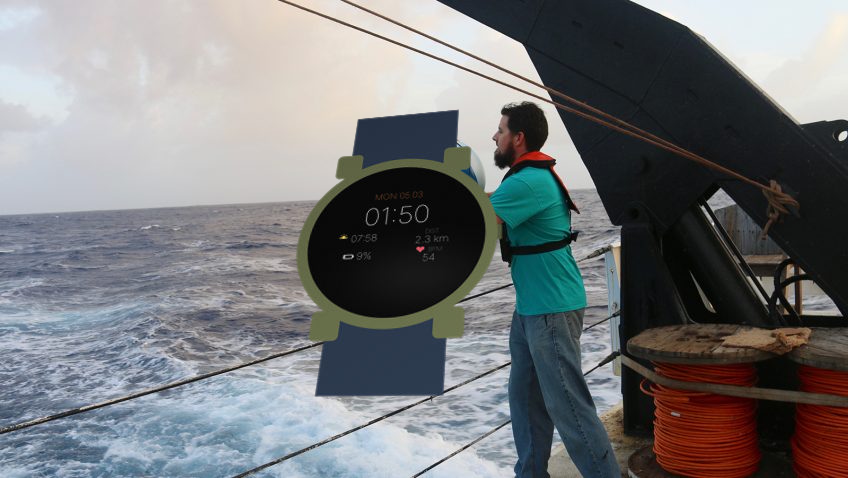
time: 1:50
